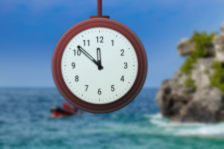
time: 11:52
